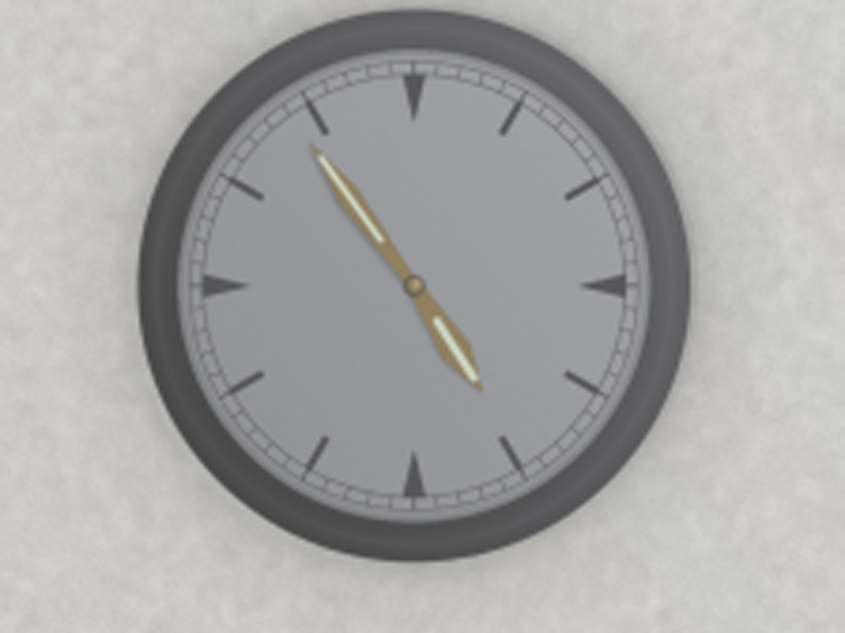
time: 4:54
